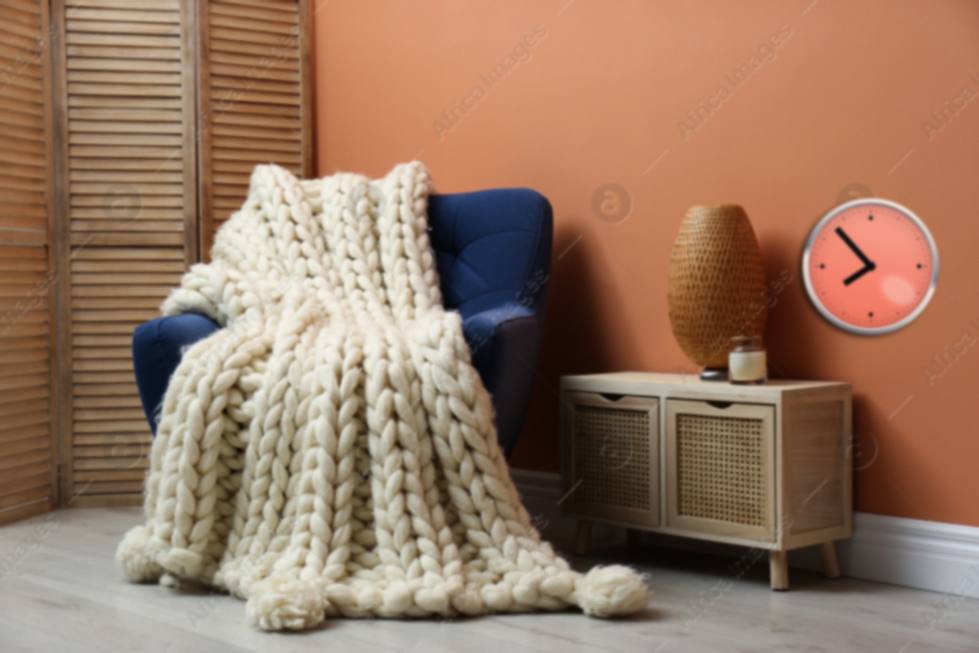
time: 7:53
